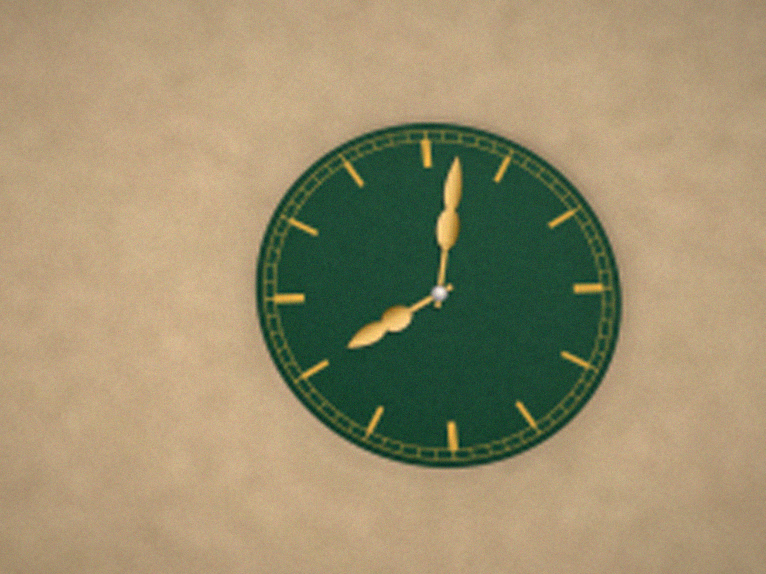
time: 8:02
